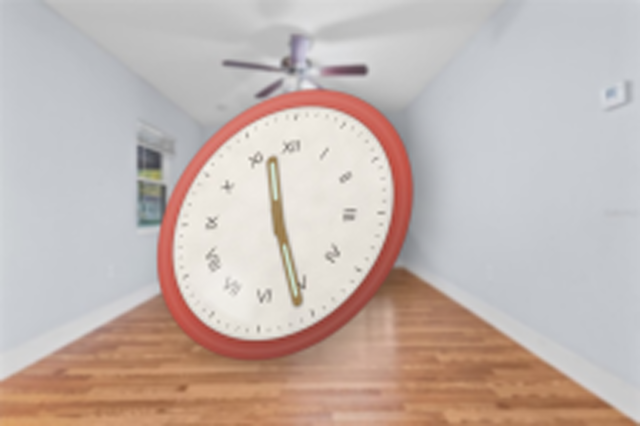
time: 11:26
